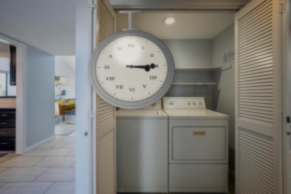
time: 3:15
